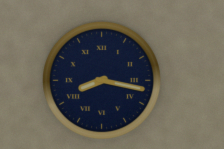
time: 8:17
